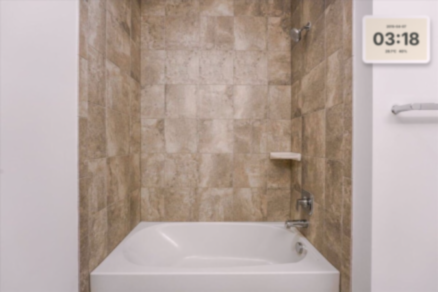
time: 3:18
